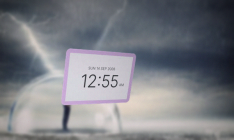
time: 12:55
